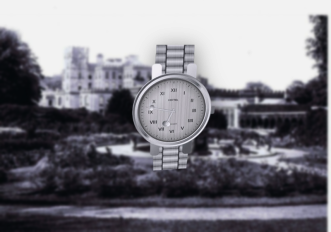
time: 6:47
